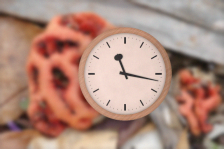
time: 11:17
